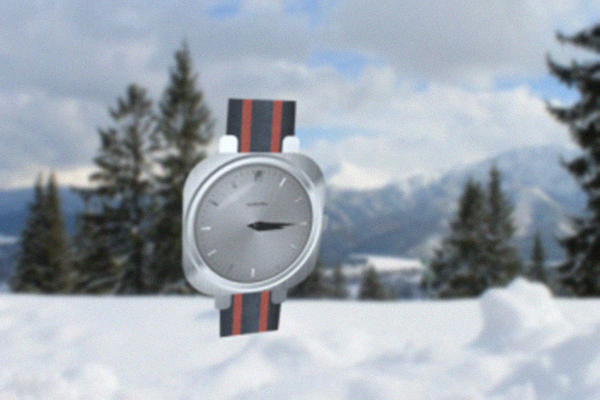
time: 3:15
